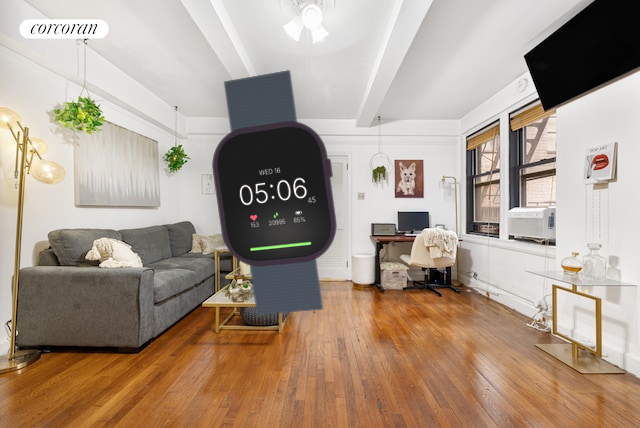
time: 5:06
